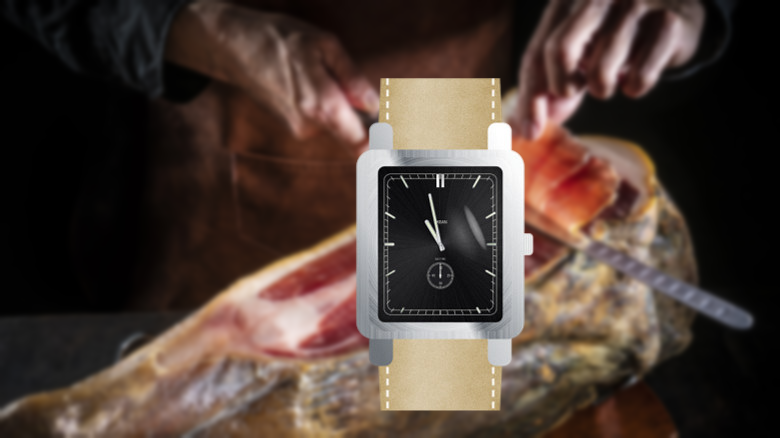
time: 10:58
